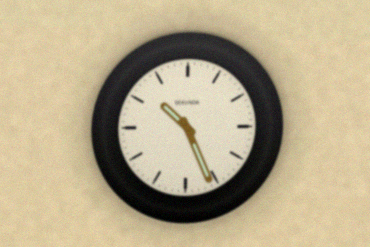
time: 10:26
